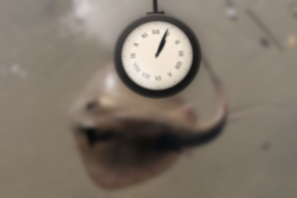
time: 1:04
